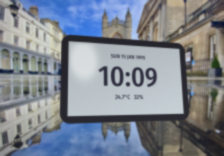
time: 10:09
